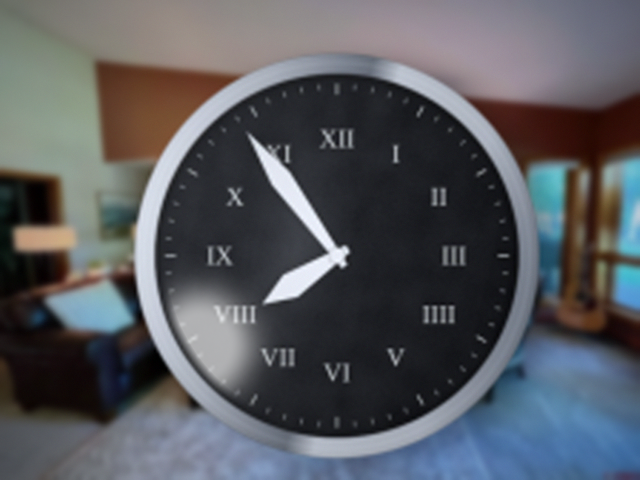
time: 7:54
